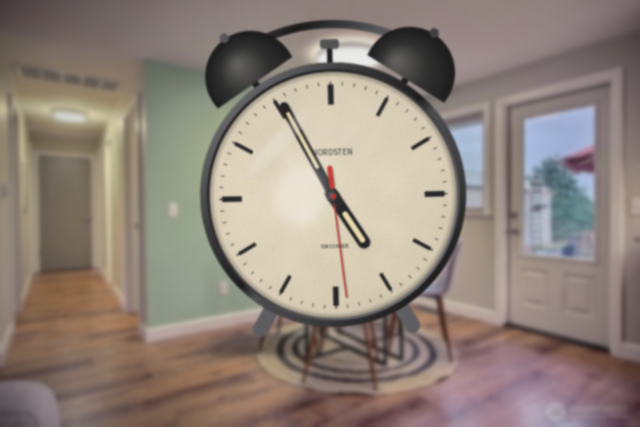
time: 4:55:29
